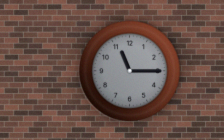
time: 11:15
